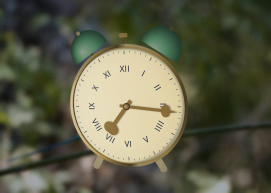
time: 7:16
